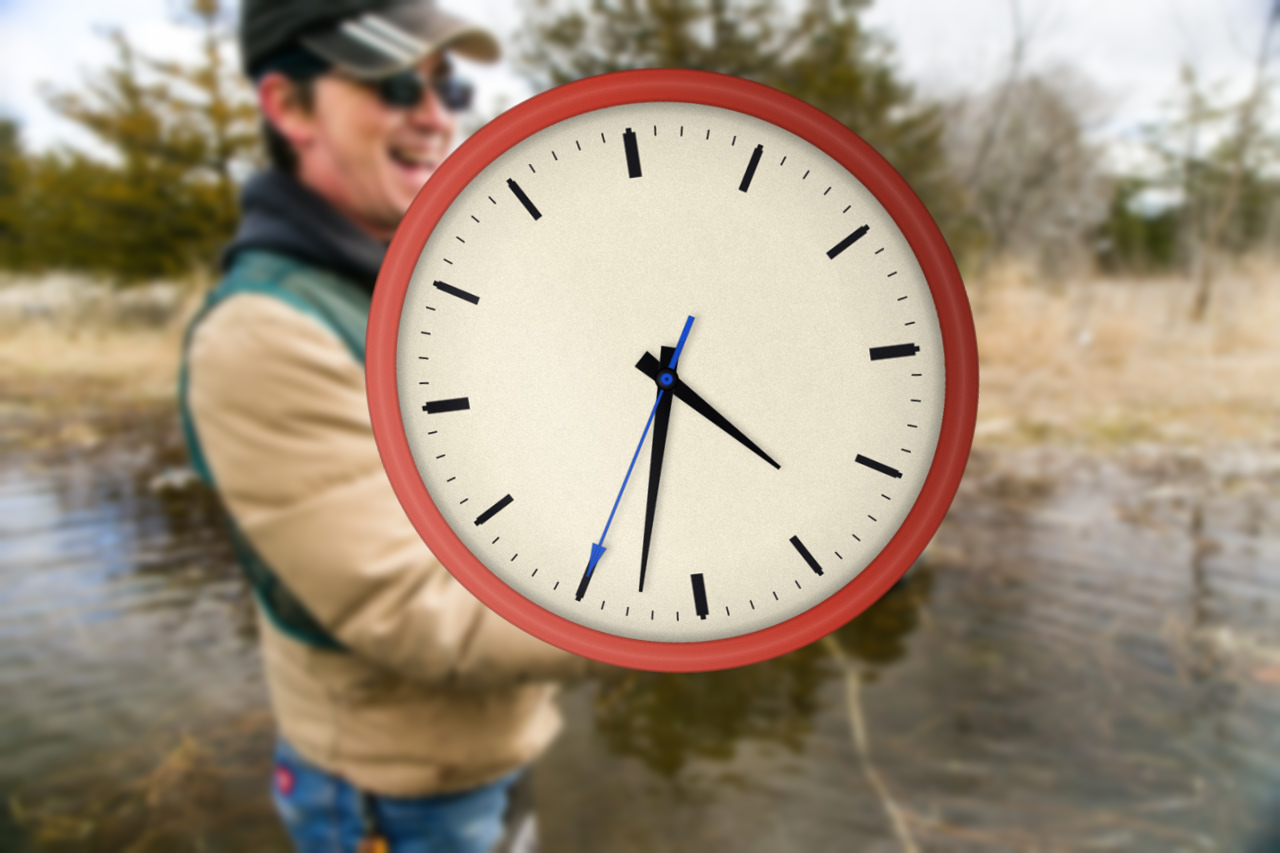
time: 4:32:35
